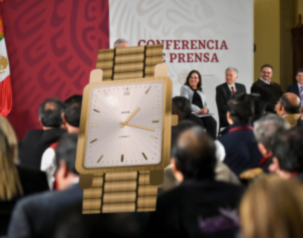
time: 1:18
